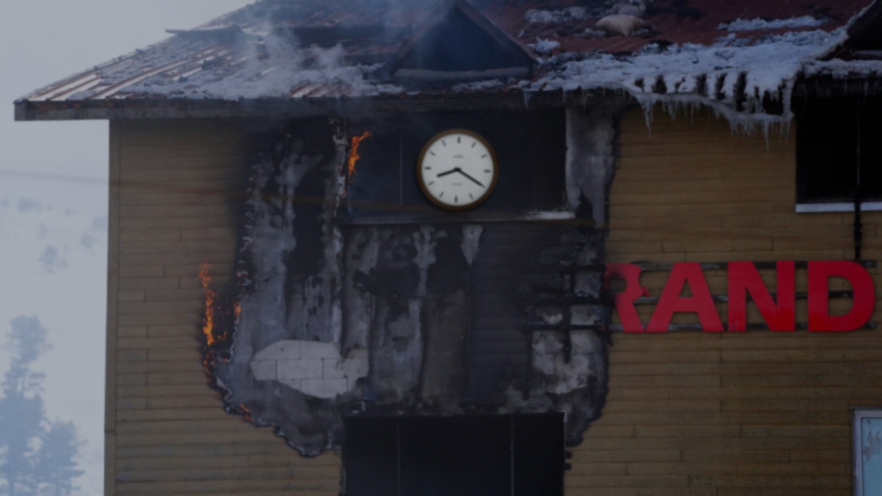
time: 8:20
